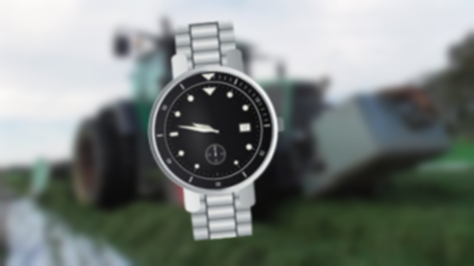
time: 9:47
